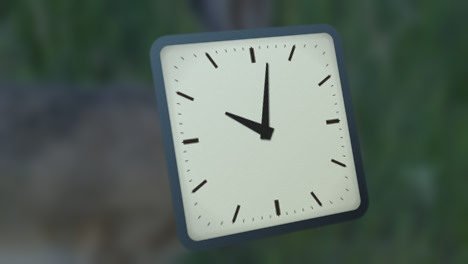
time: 10:02
